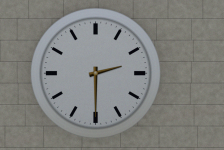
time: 2:30
